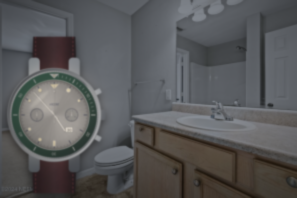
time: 4:53
